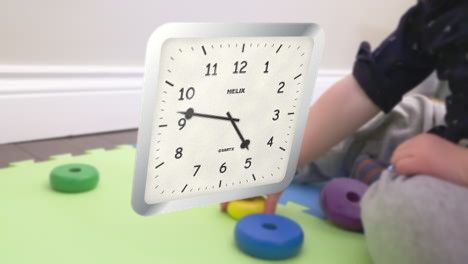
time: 4:47
